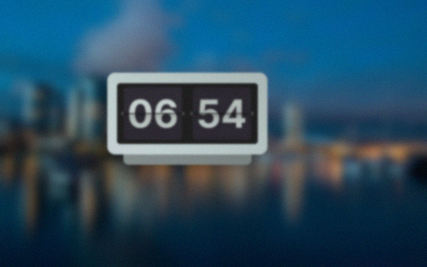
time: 6:54
